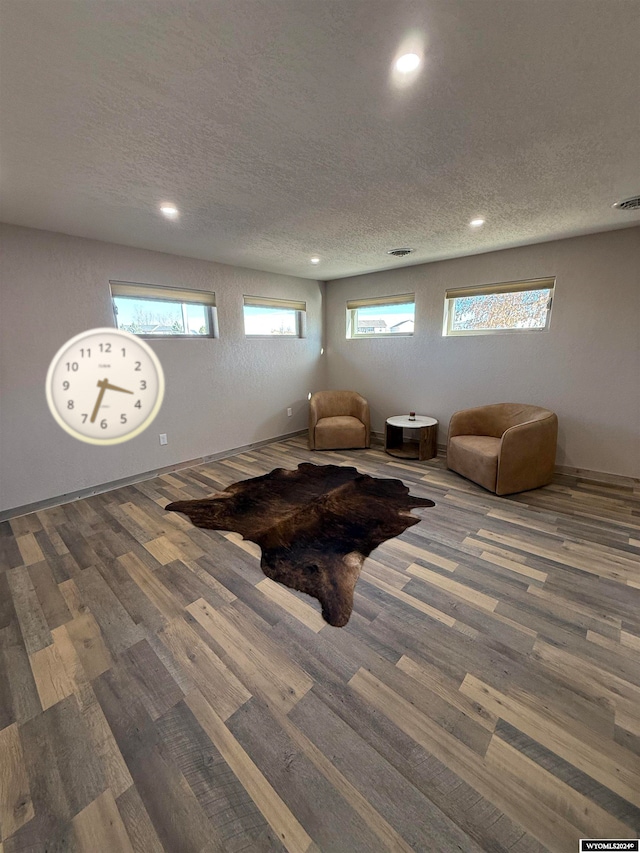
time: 3:33
